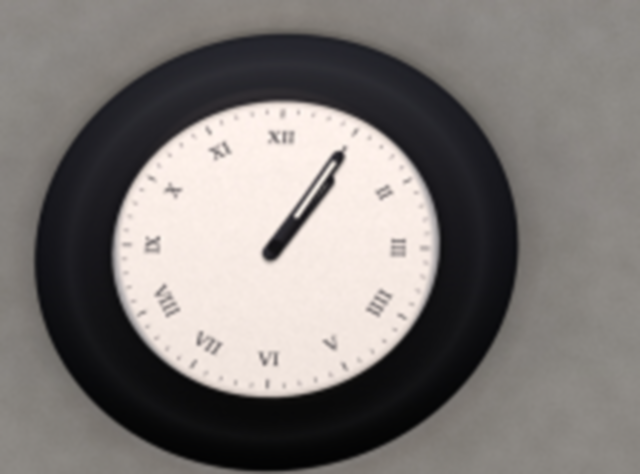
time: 1:05
